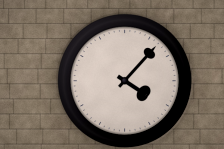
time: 4:07
